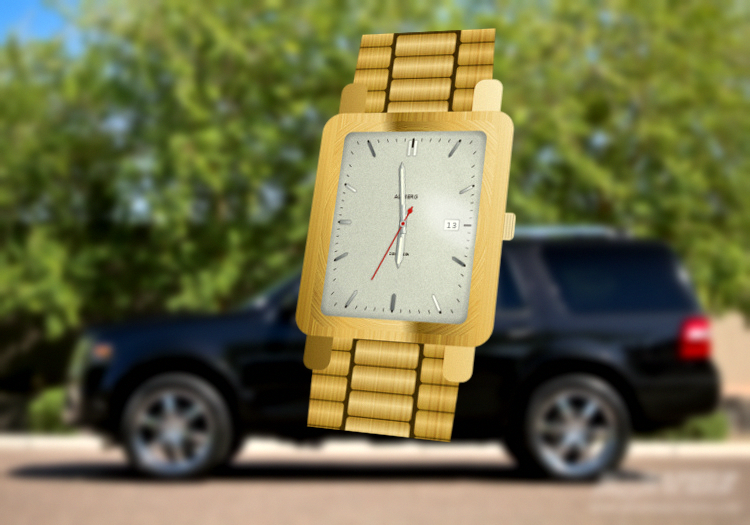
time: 5:58:34
